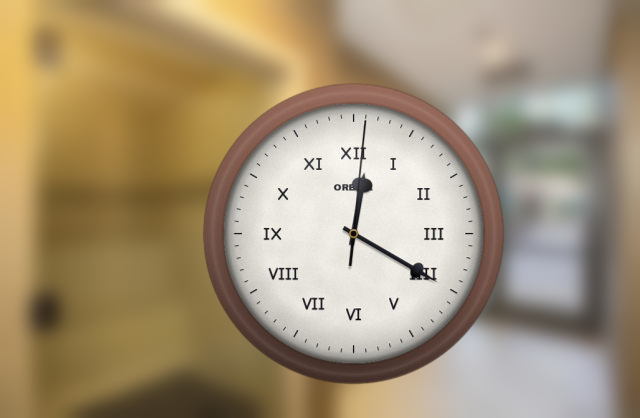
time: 12:20:01
